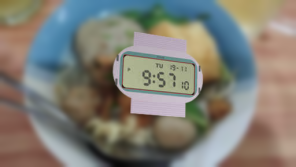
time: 9:57:10
